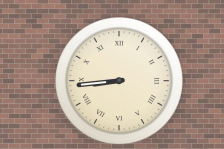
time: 8:44
